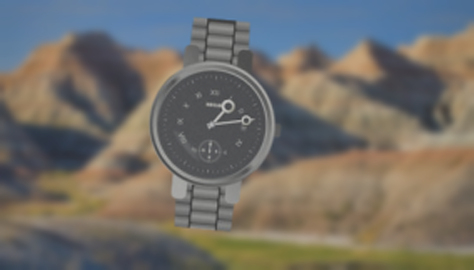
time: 1:13
